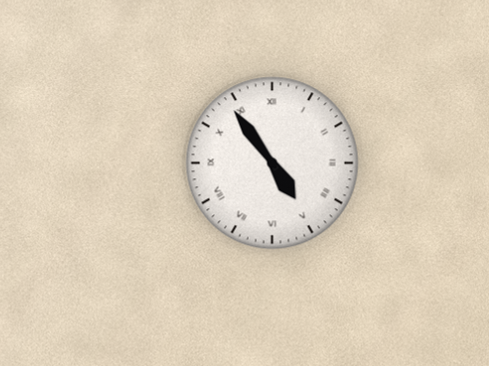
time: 4:54
